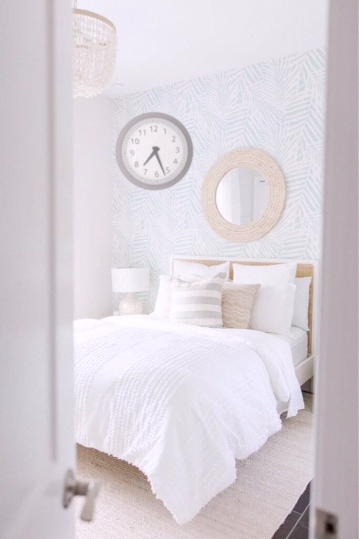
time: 7:27
